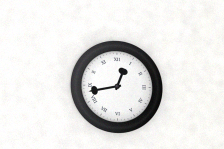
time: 12:43
